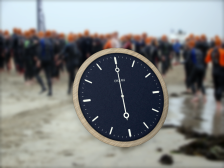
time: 6:00
